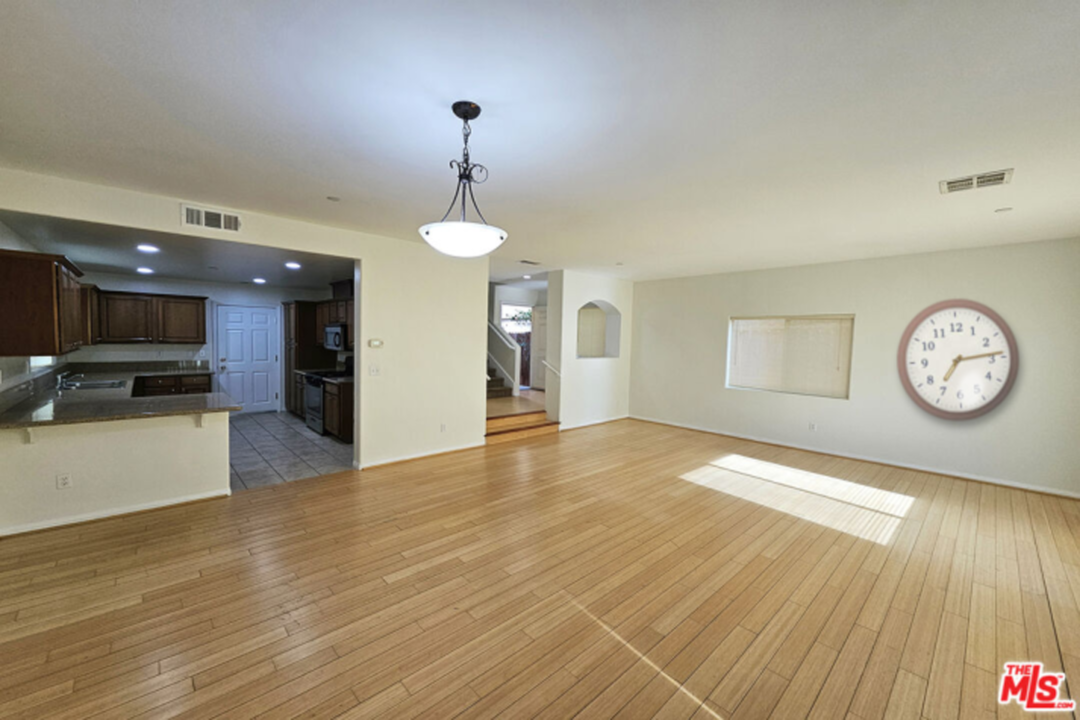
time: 7:14
